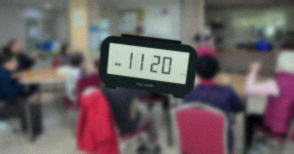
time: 11:20
